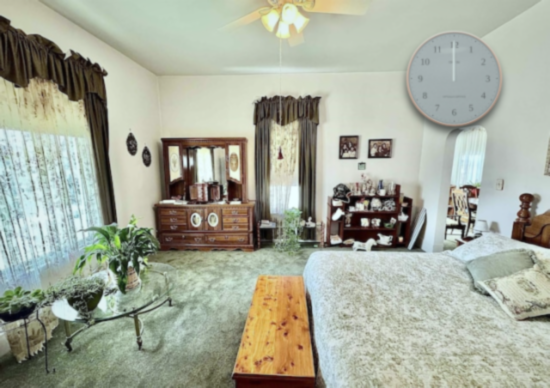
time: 12:00
